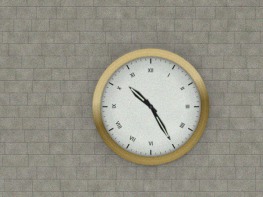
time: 10:25
